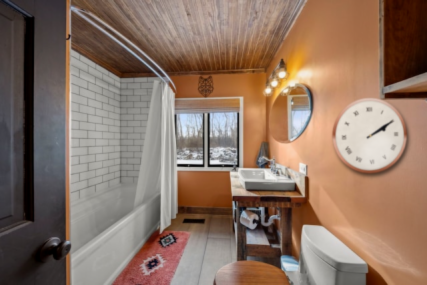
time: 2:10
